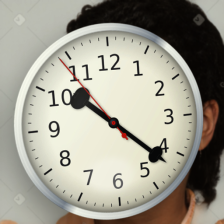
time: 10:21:54
